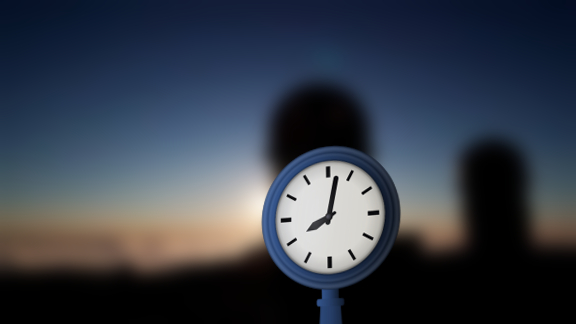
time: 8:02
